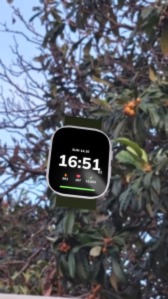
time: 16:51
